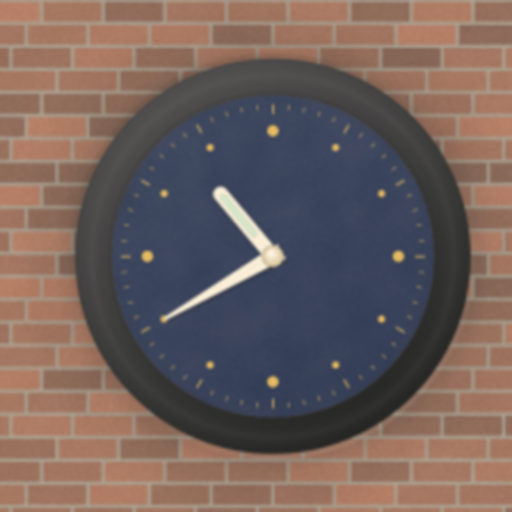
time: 10:40
